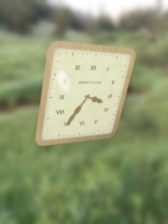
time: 3:35
